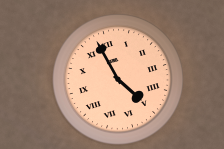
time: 4:58
